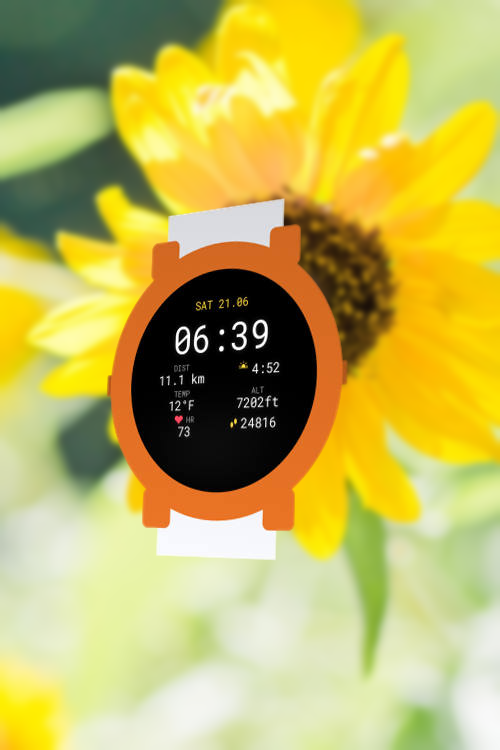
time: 6:39
